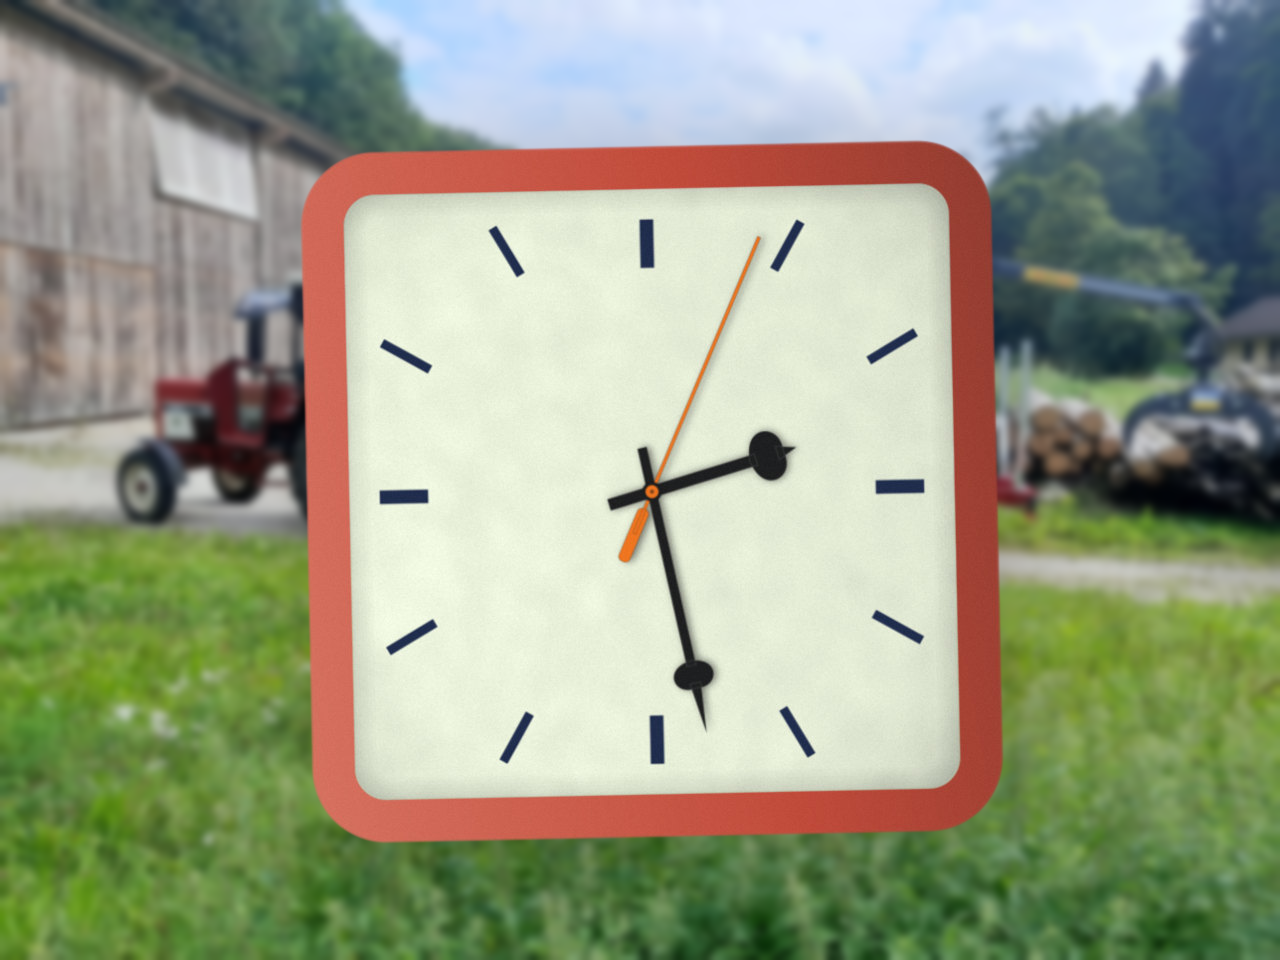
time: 2:28:04
